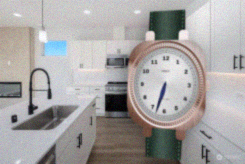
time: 6:33
